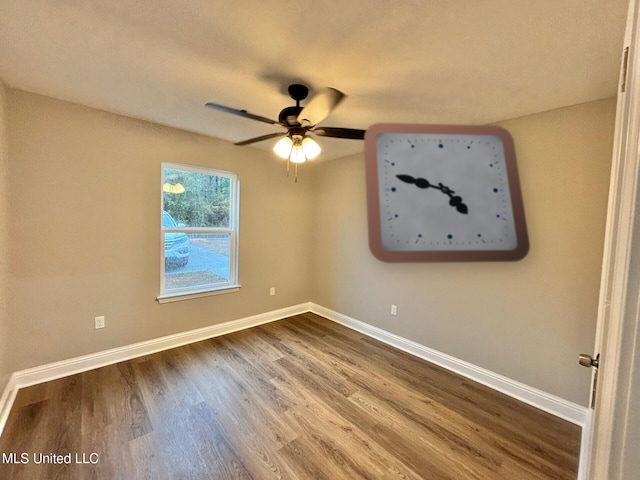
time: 4:48
